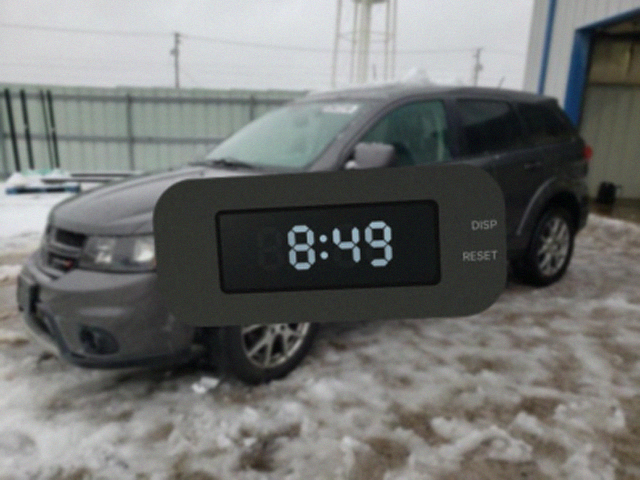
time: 8:49
